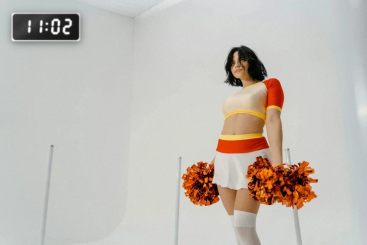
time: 11:02
